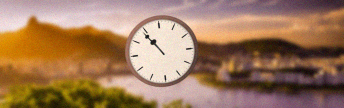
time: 10:54
